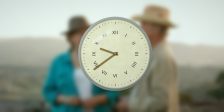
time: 9:39
